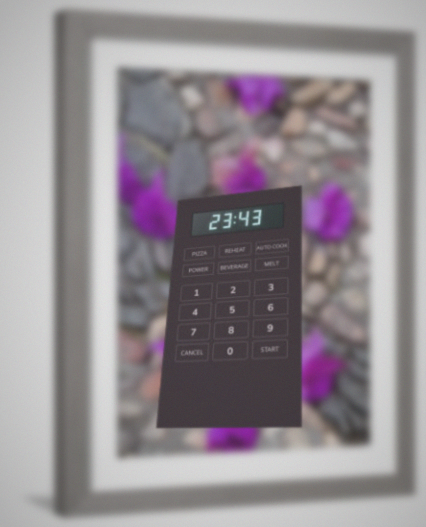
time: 23:43
